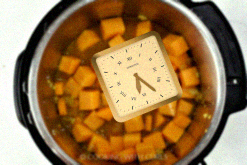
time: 6:25
